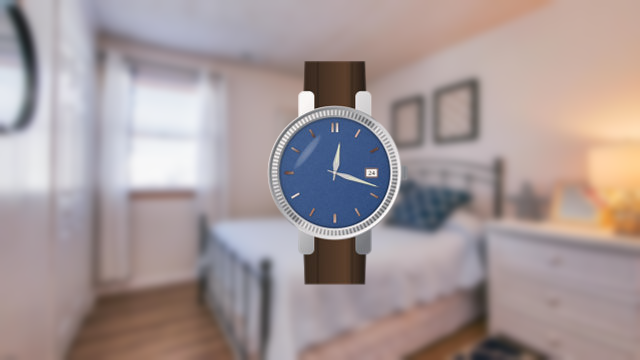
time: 12:18
